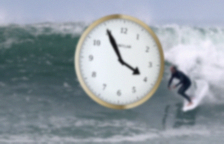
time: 3:55
